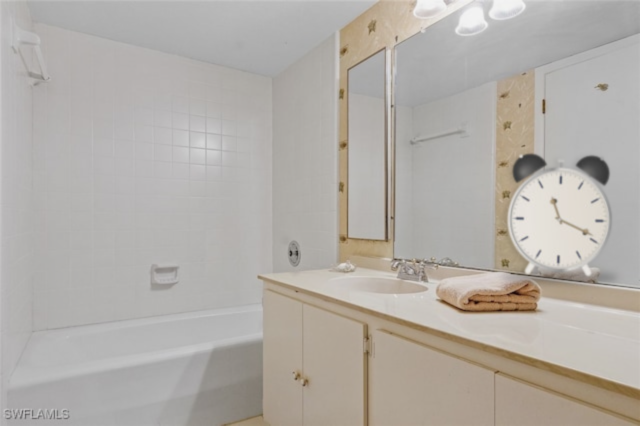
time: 11:19
